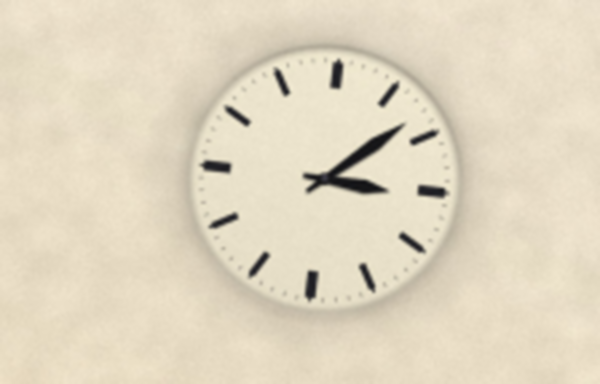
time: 3:08
